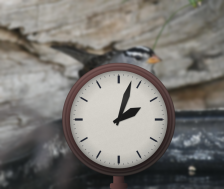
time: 2:03
